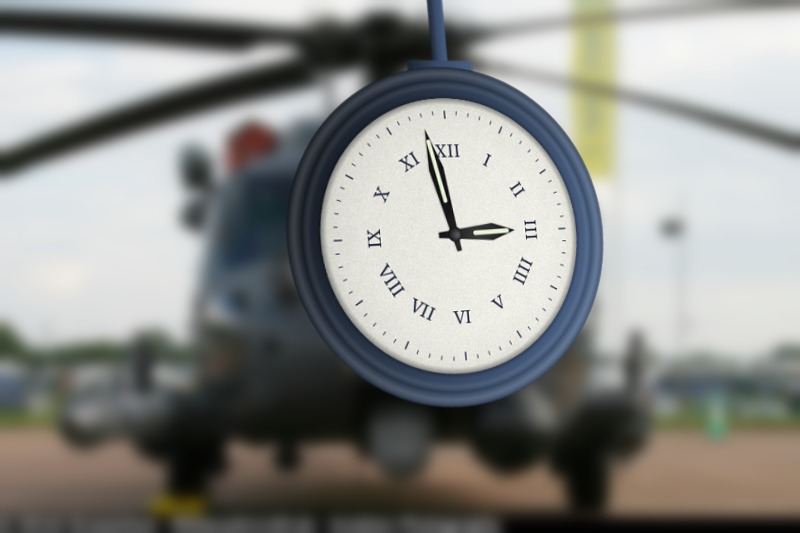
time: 2:58
